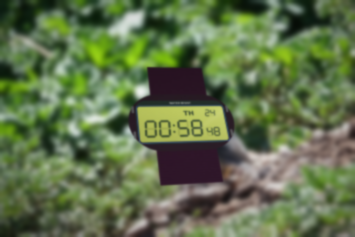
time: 0:58
